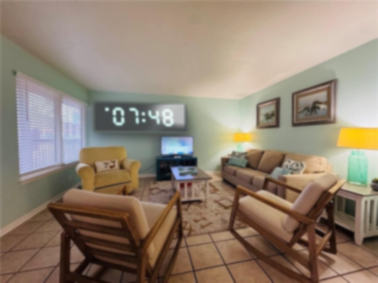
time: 7:48
